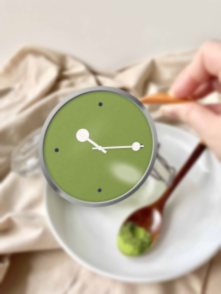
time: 10:15
